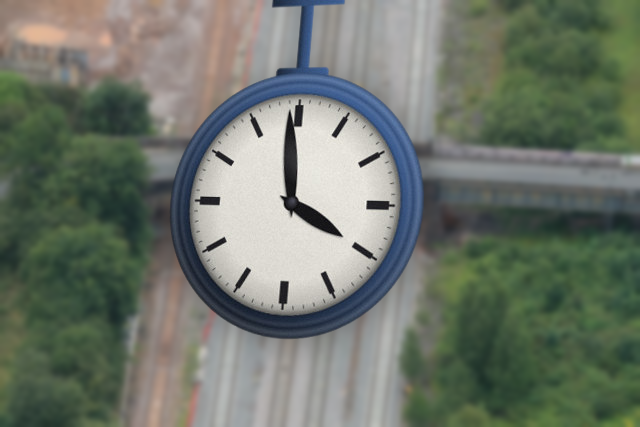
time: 3:59
